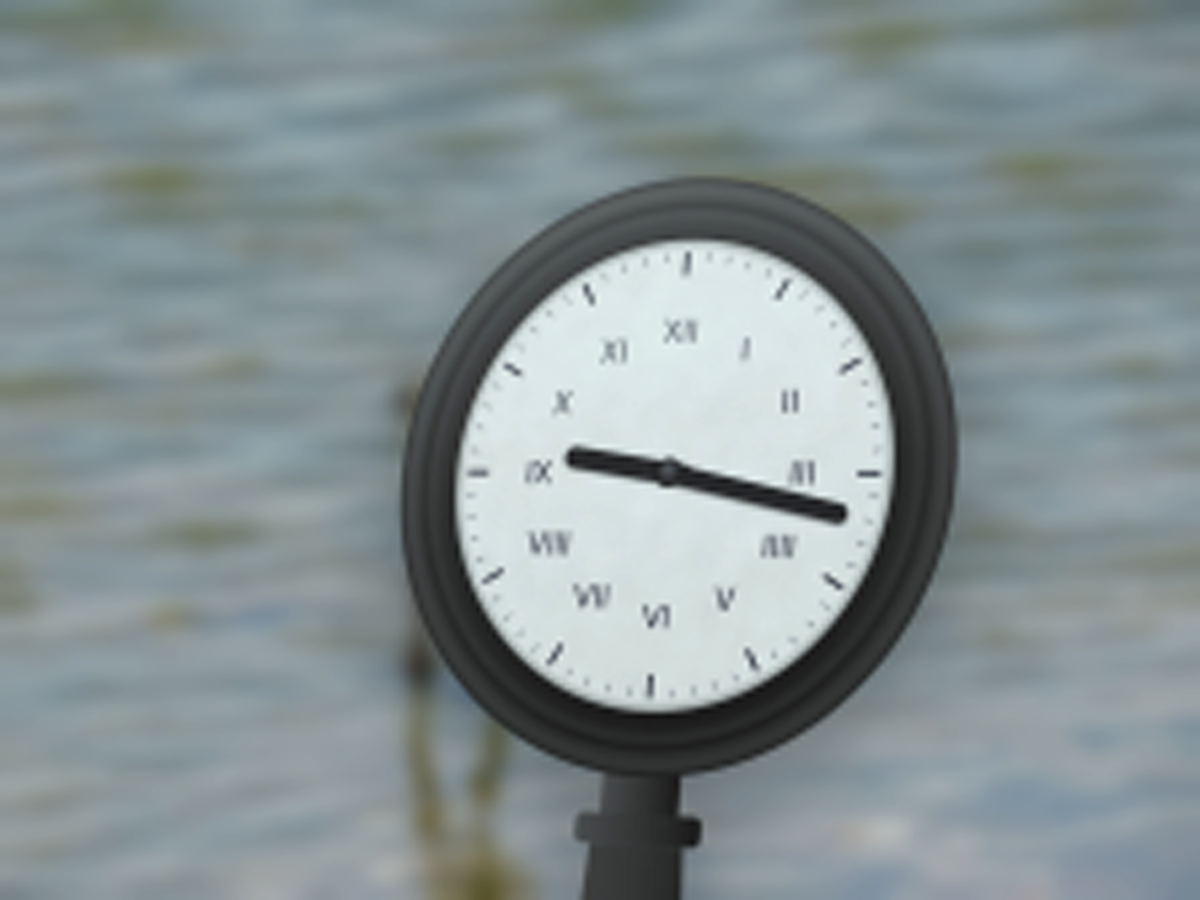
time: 9:17
